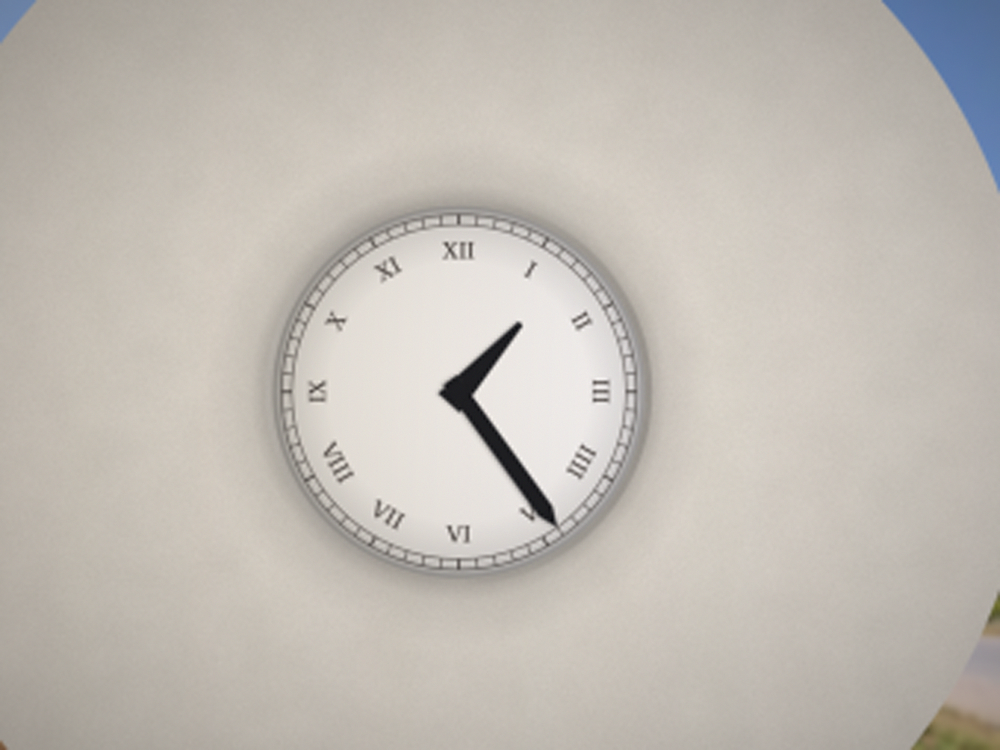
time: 1:24
